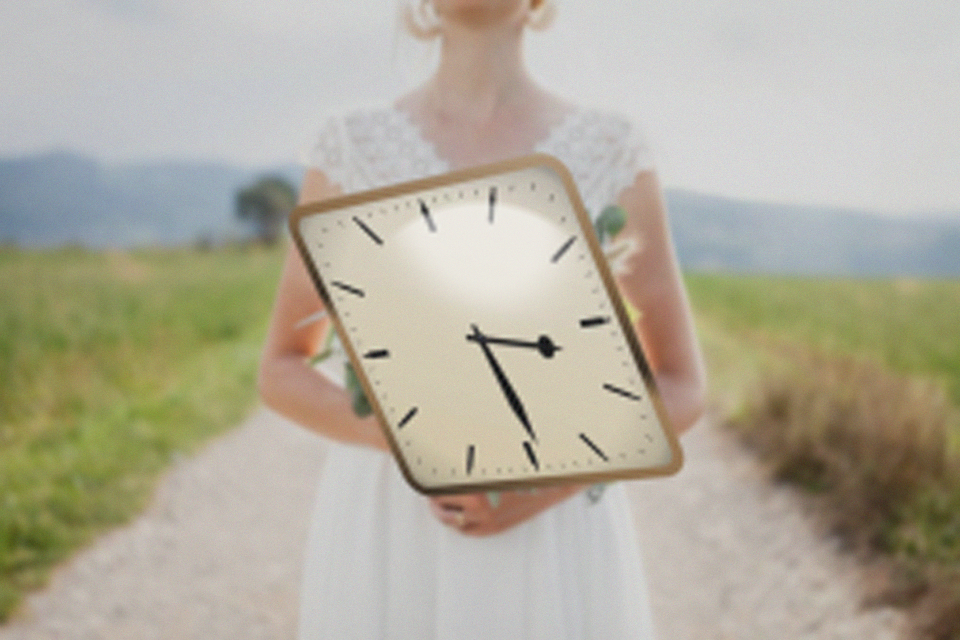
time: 3:29
